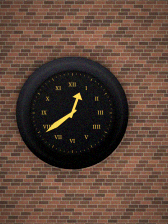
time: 12:39
